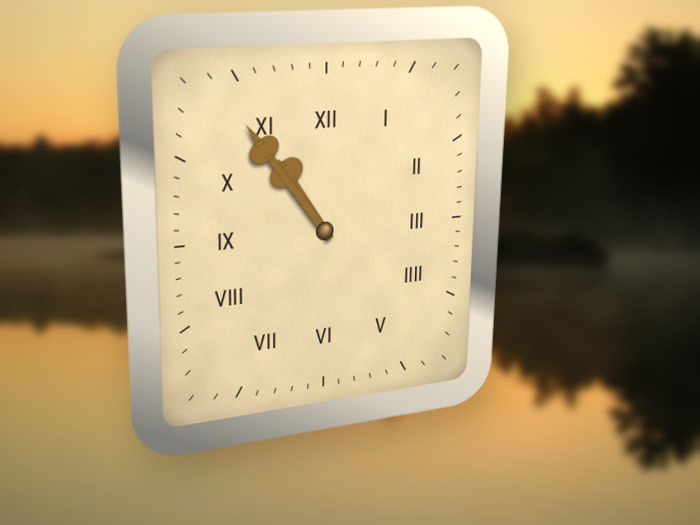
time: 10:54
